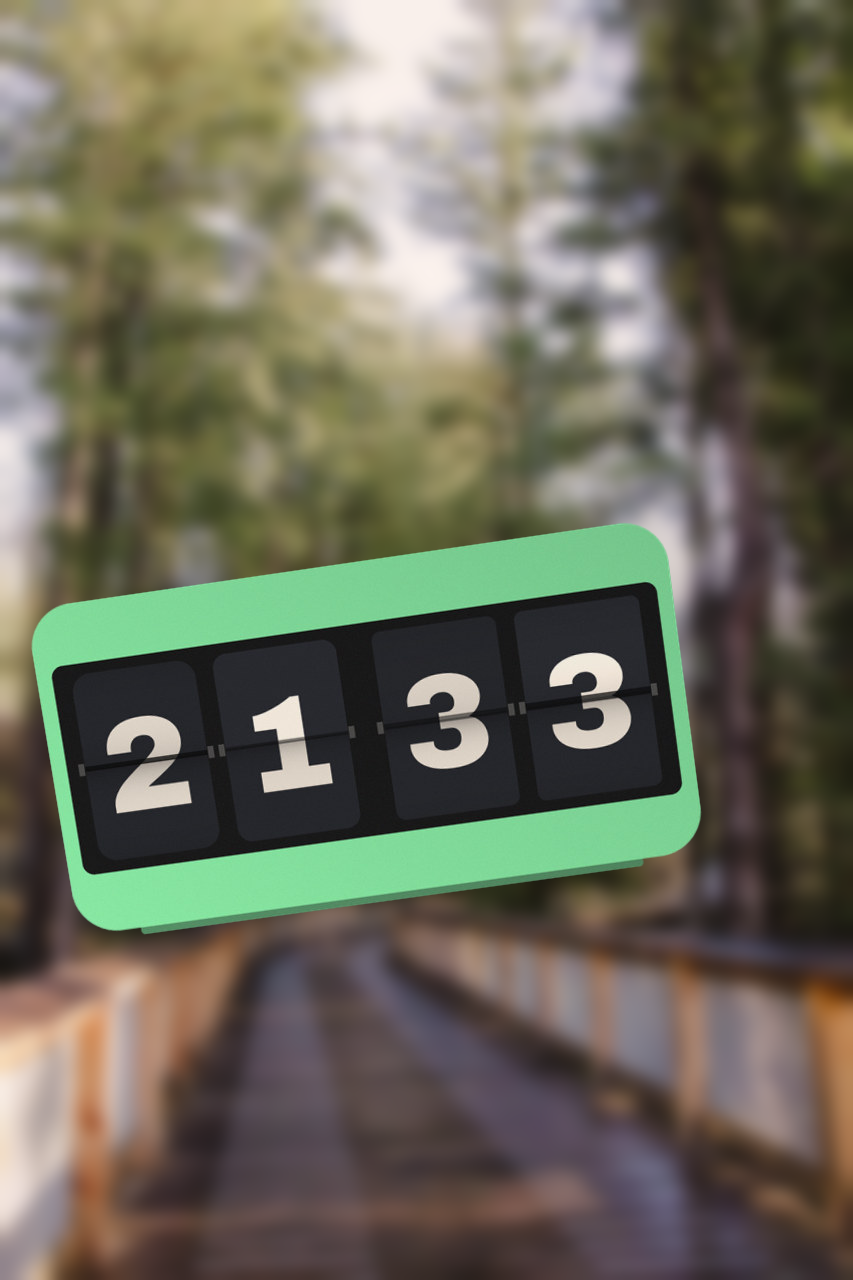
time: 21:33
